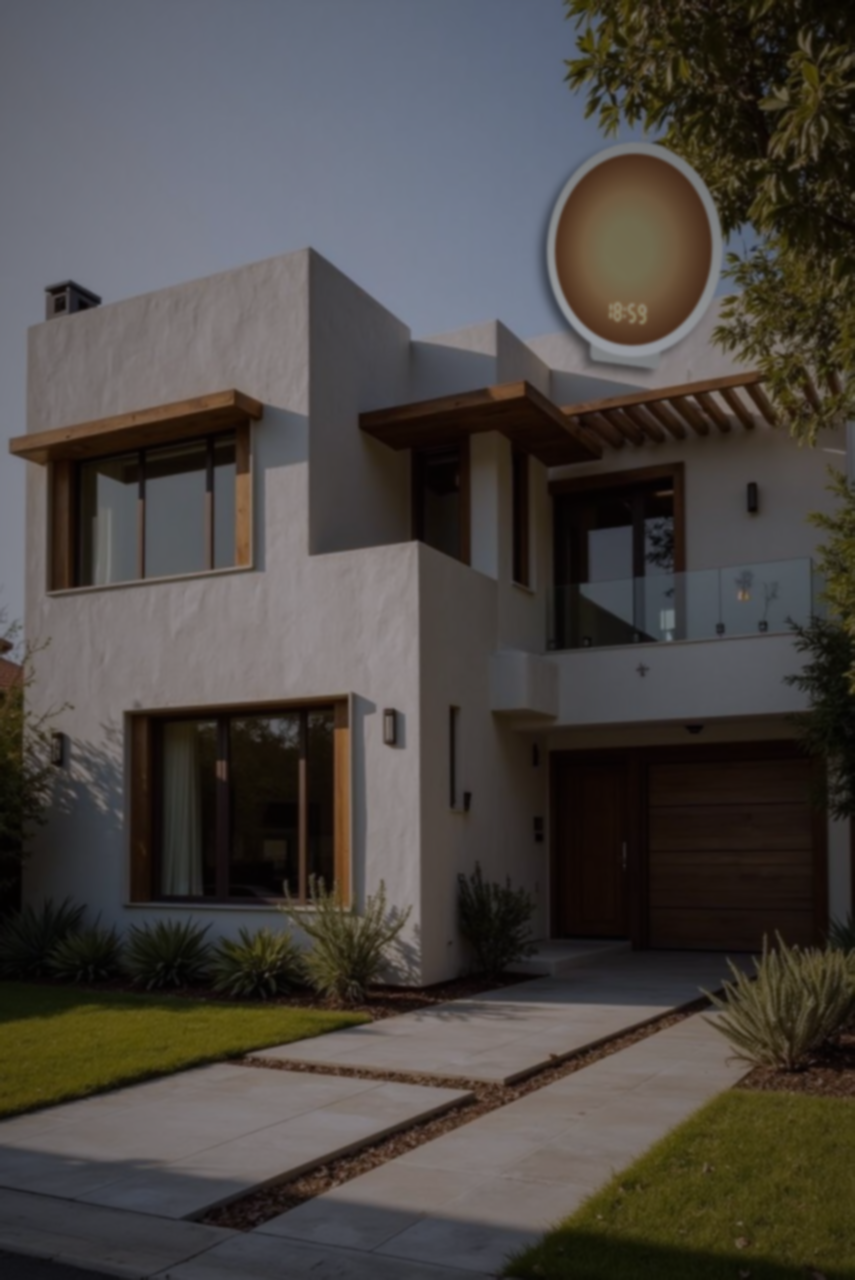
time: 18:59
